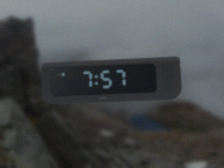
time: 7:57
